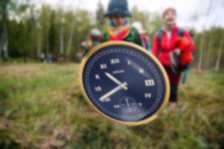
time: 10:41
